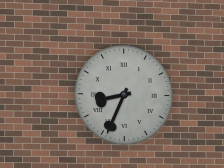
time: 8:34
